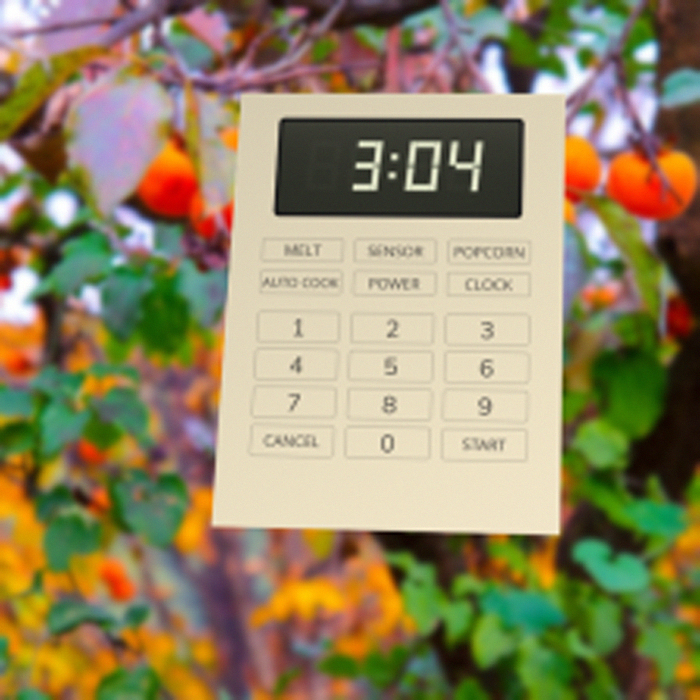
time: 3:04
